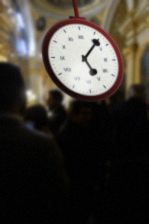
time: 5:07
